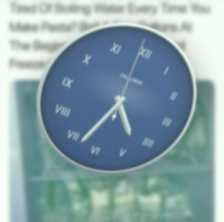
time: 4:32:59
